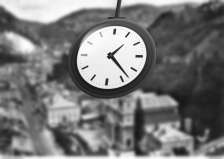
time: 1:23
